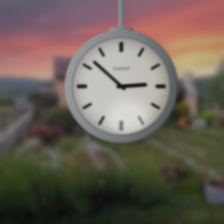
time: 2:52
